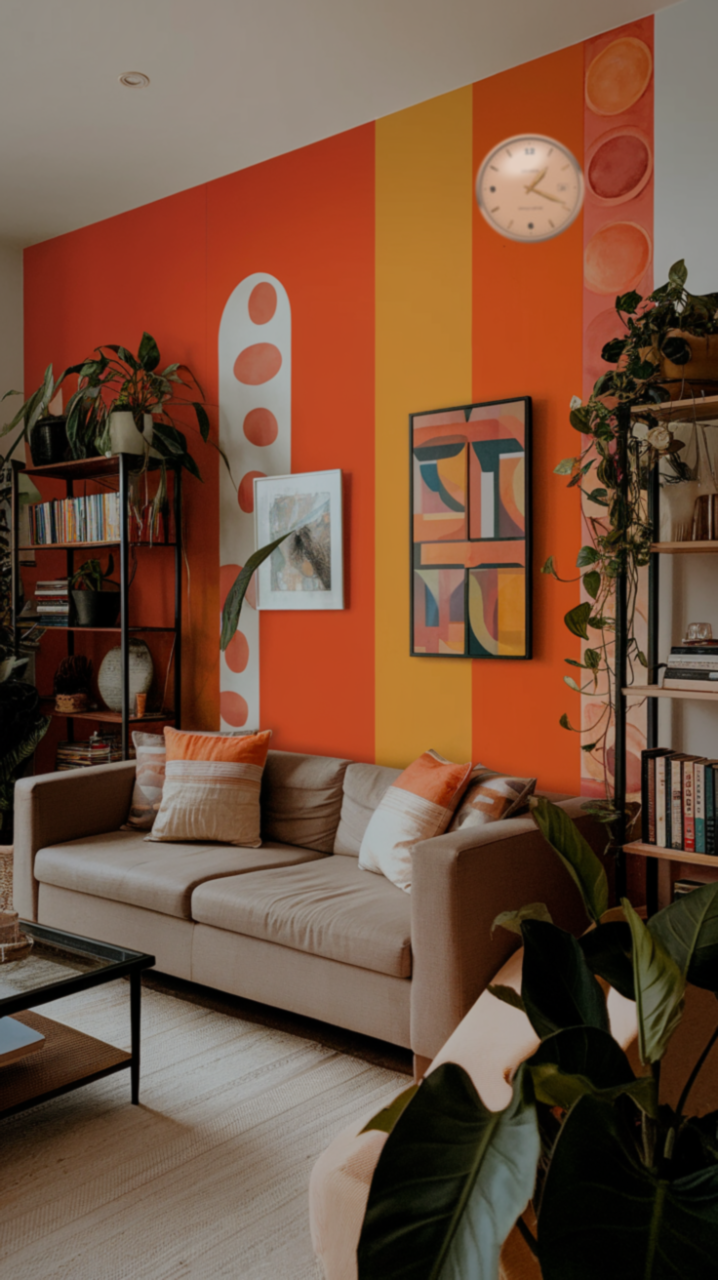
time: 1:19
